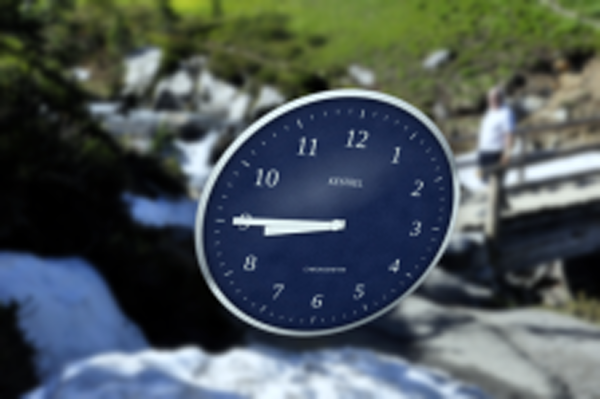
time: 8:45
